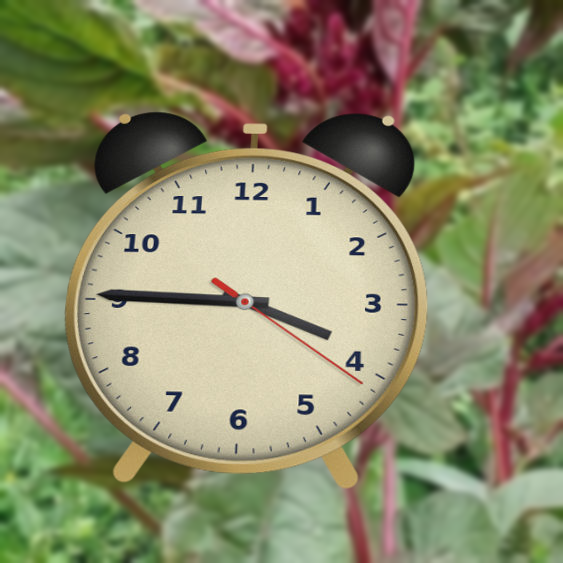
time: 3:45:21
